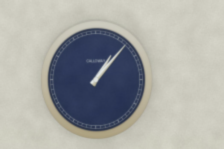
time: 1:07
